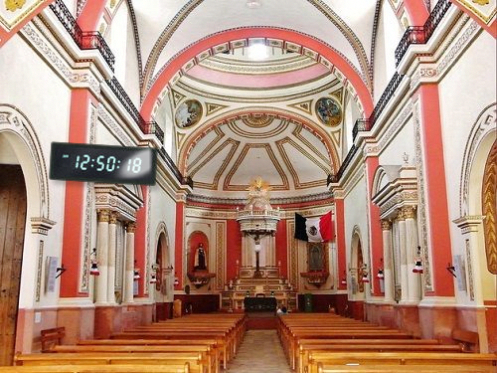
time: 12:50:18
